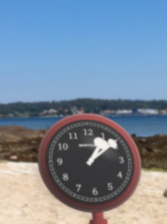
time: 1:09
